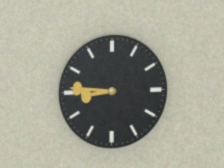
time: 8:46
